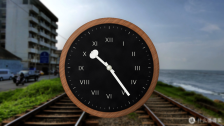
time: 10:24
